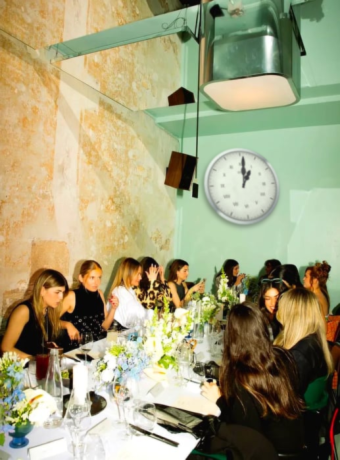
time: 1:01
